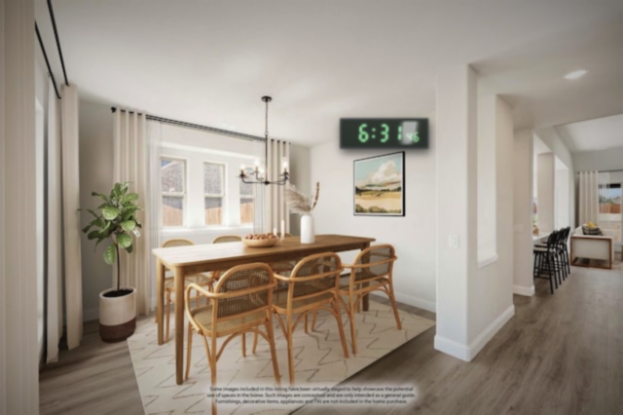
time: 6:31
